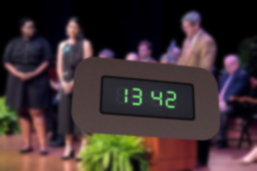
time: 13:42
